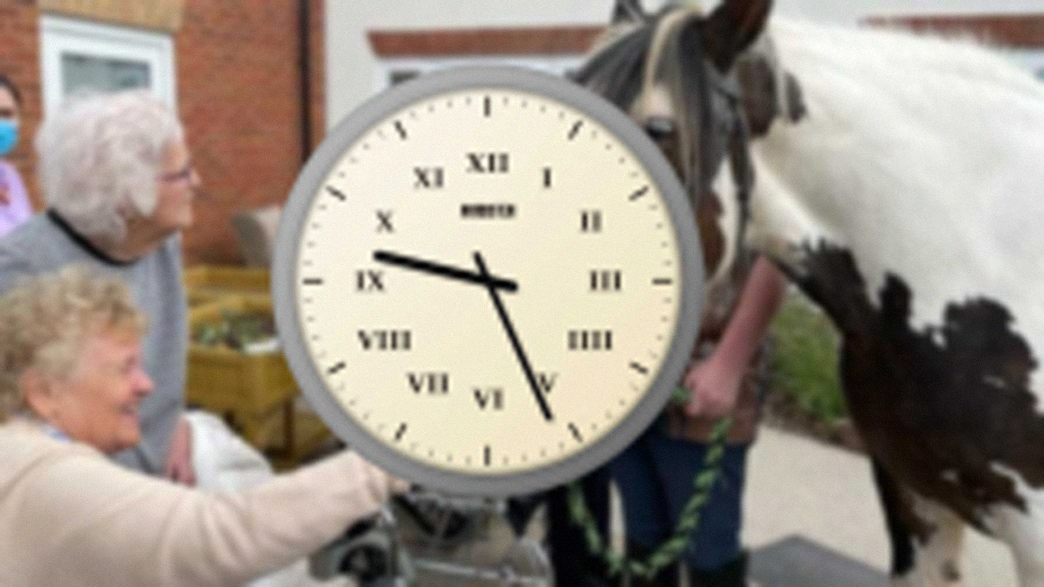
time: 9:26
